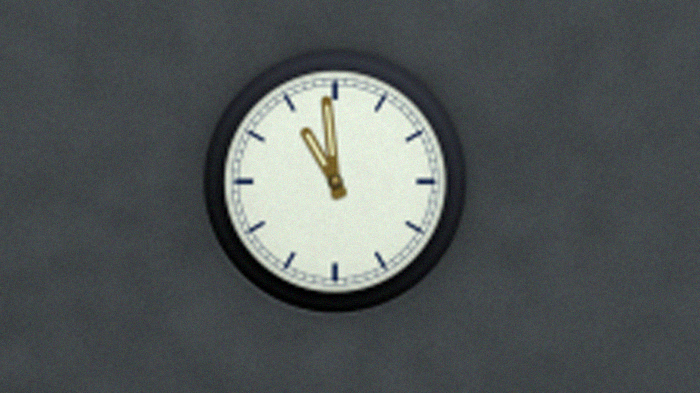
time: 10:59
